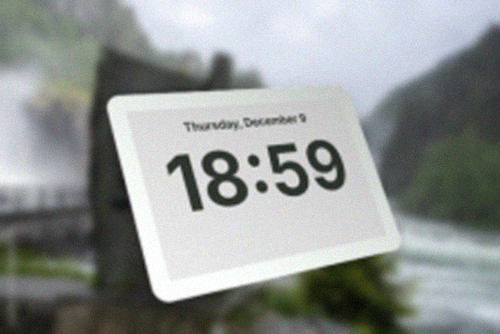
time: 18:59
